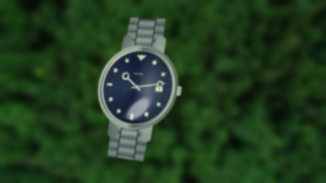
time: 10:13
